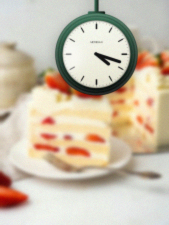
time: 4:18
